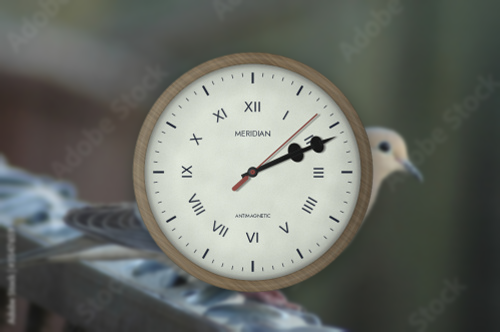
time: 2:11:08
